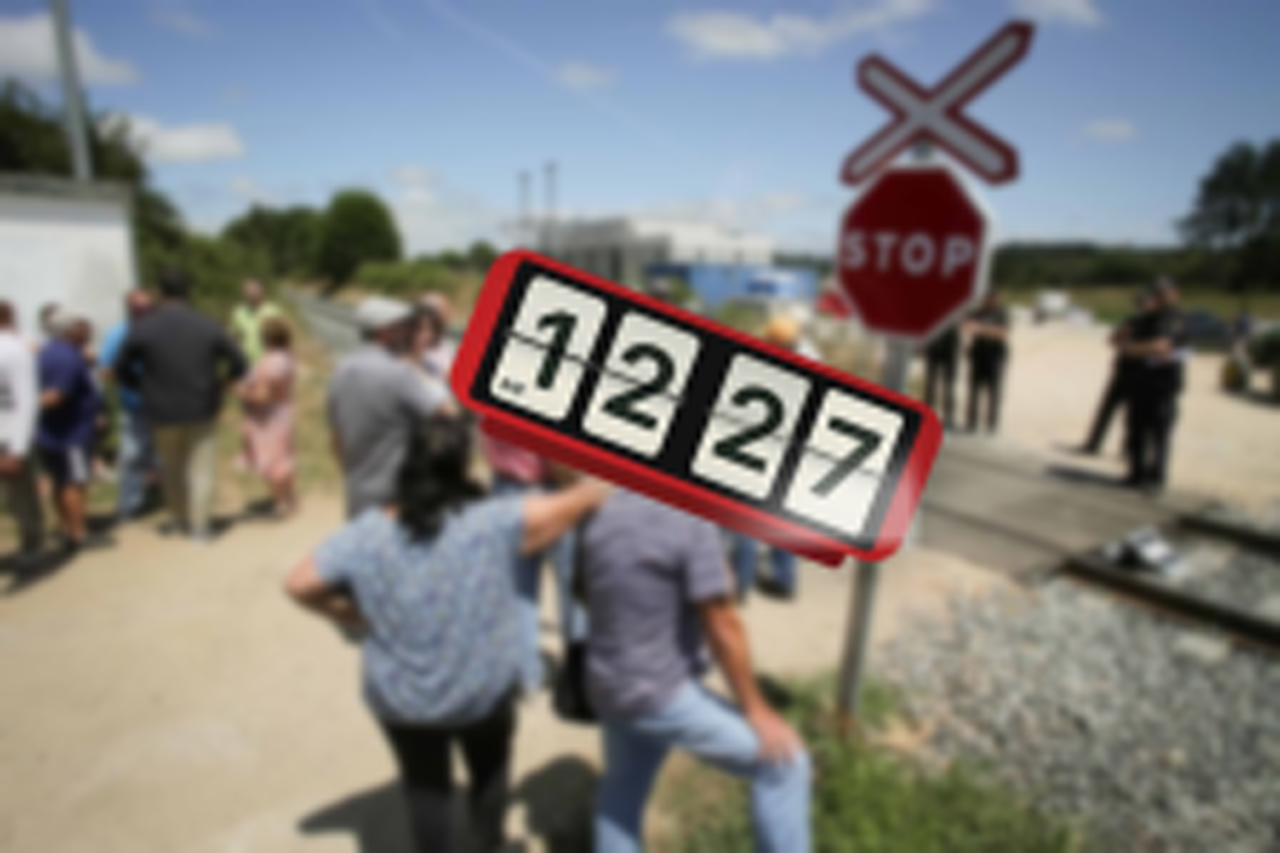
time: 12:27
